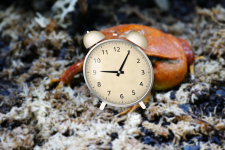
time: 9:05
